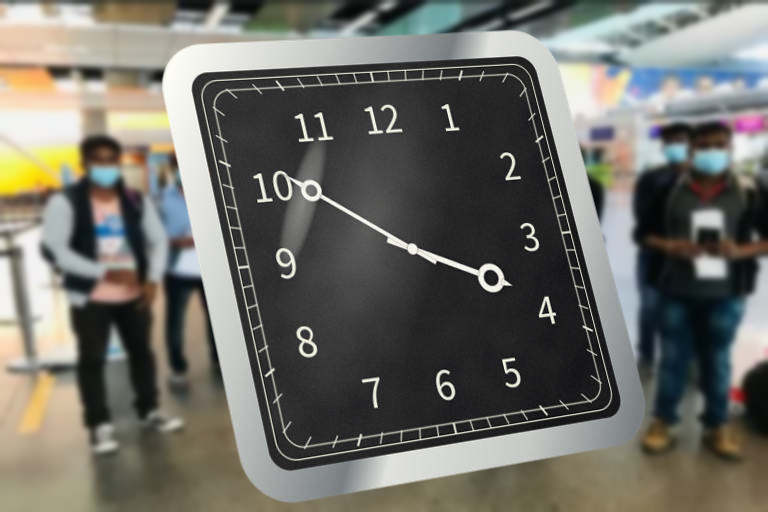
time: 3:51
